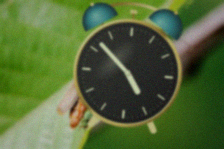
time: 4:52
